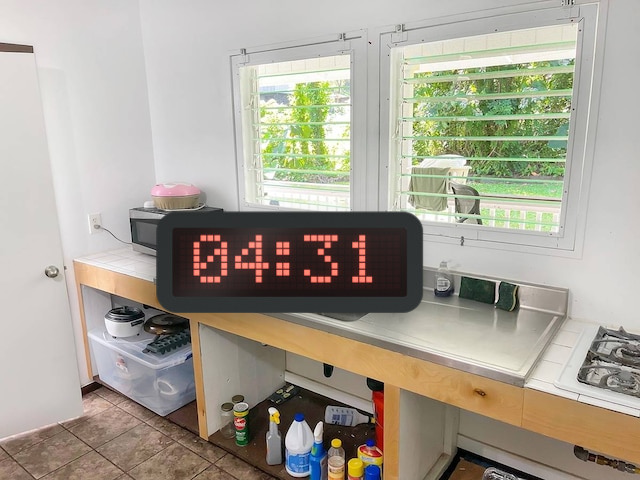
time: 4:31
